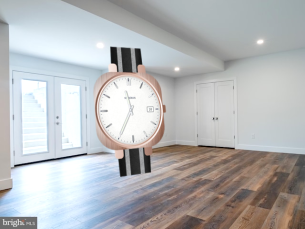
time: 11:35
